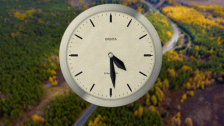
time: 4:29
